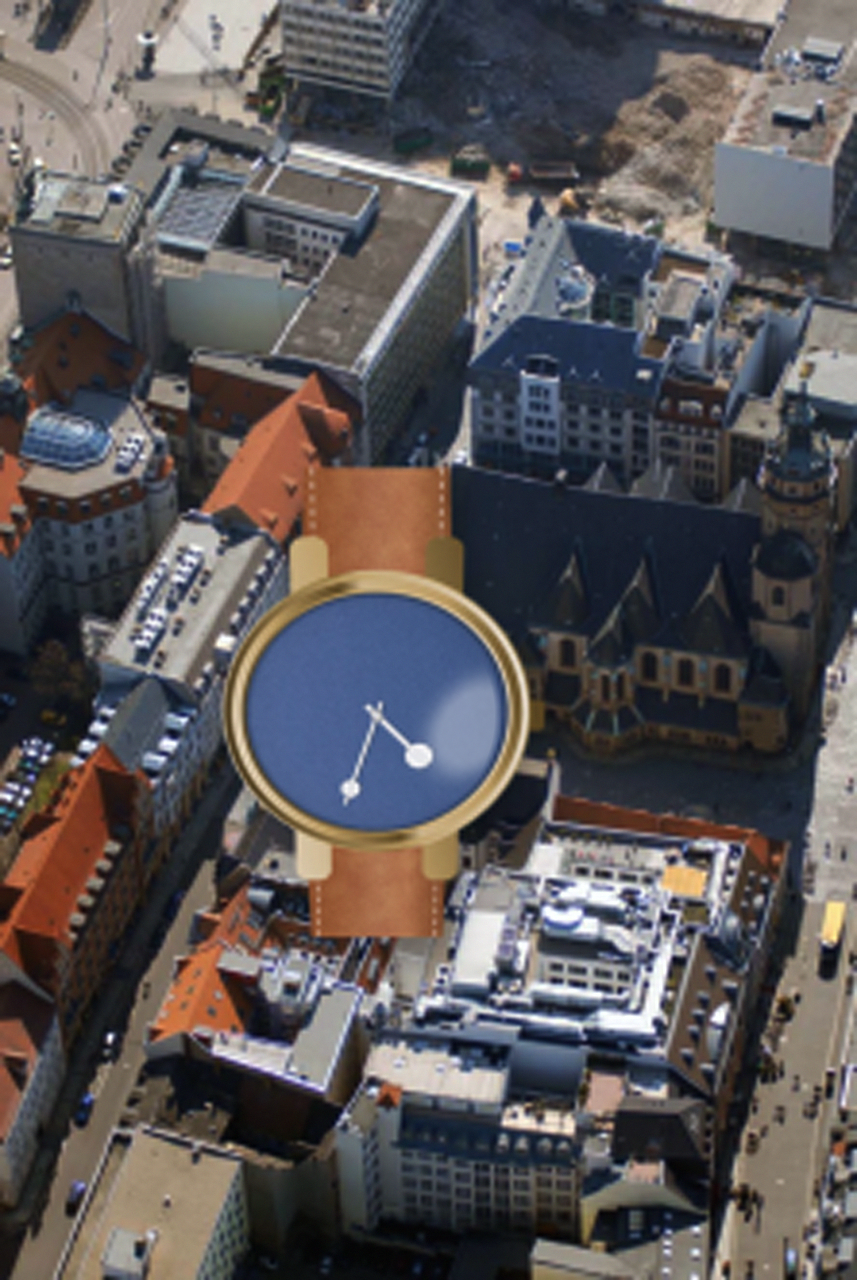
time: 4:33
